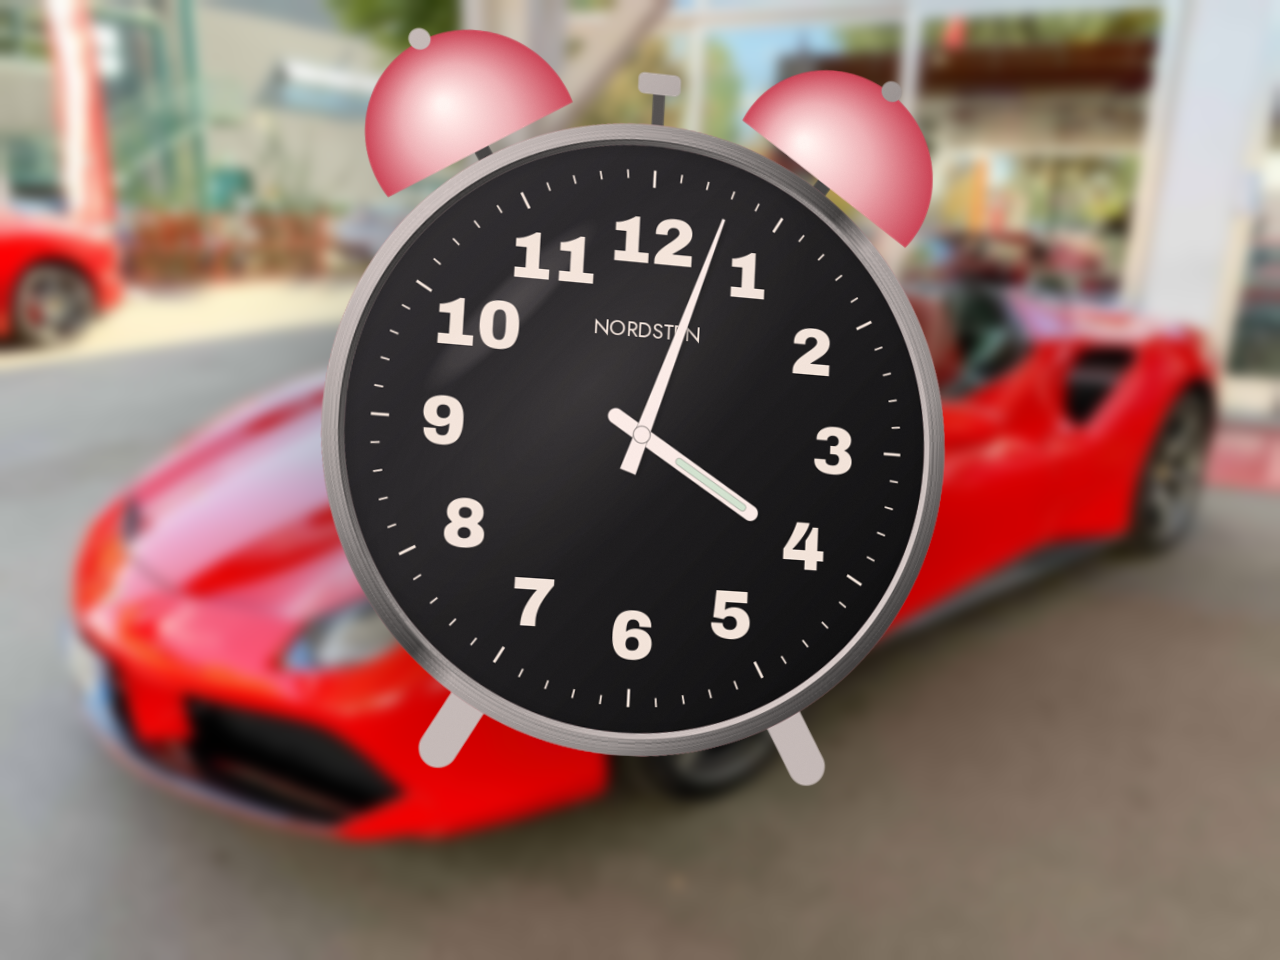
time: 4:03
